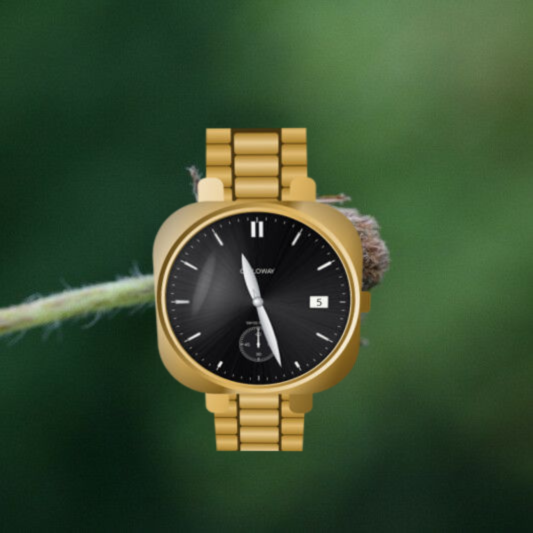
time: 11:27
